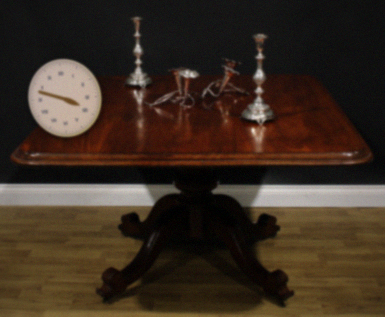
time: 3:48
